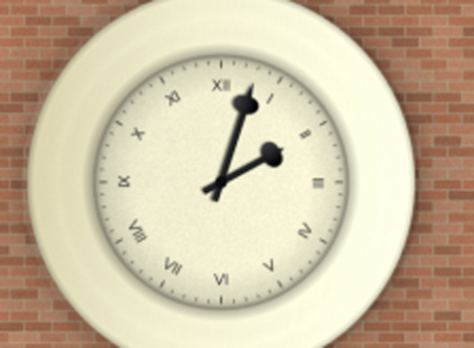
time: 2:03
